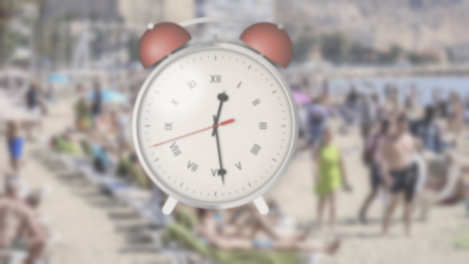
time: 12:28:42
